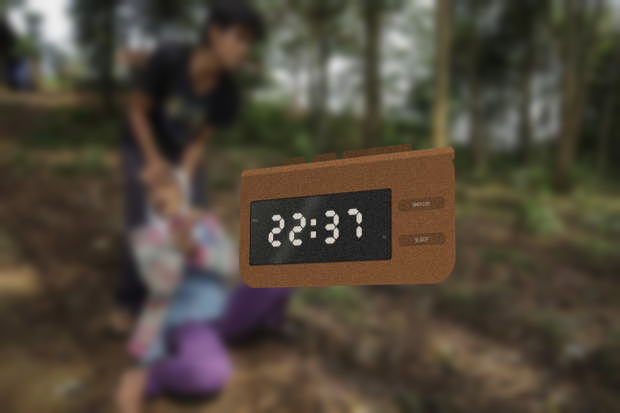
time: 22:37
